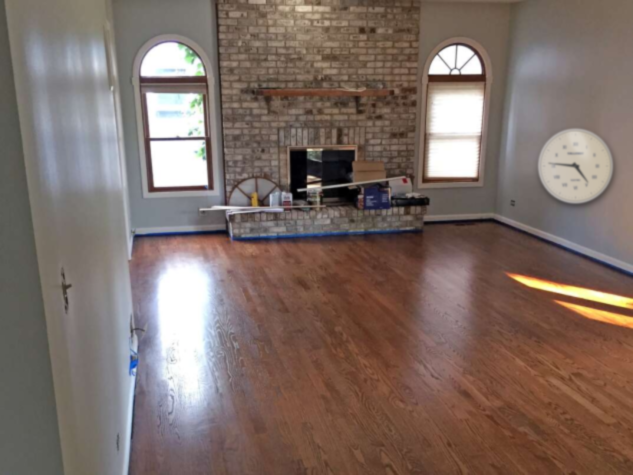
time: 4:46
